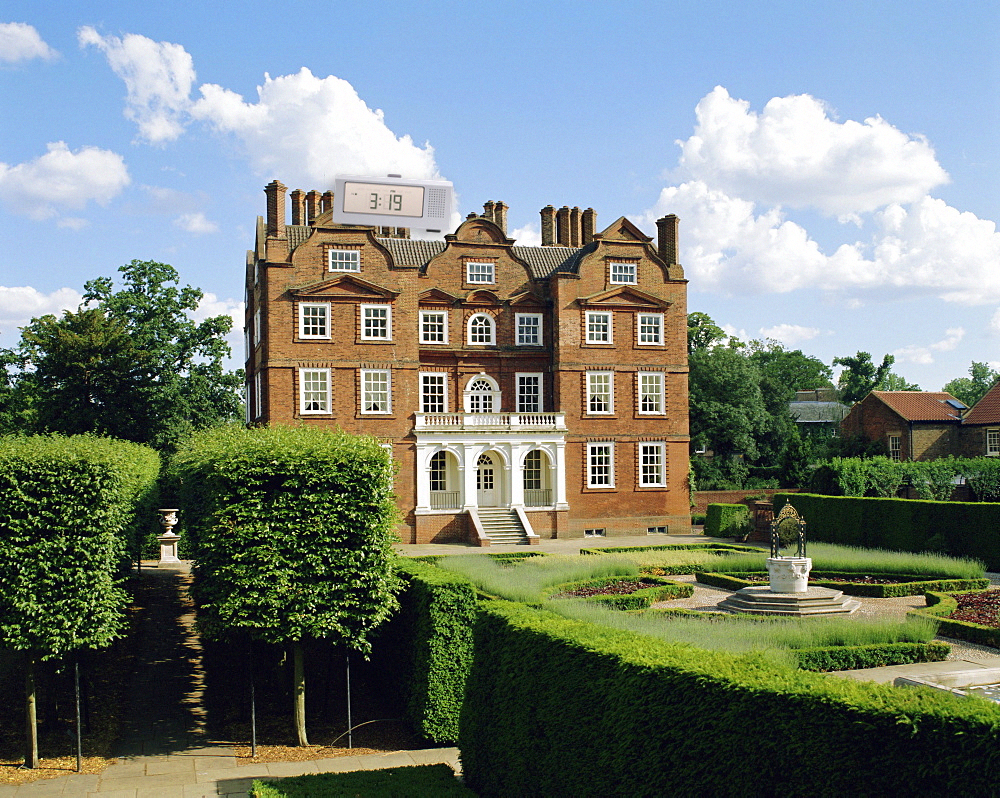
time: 3:19
